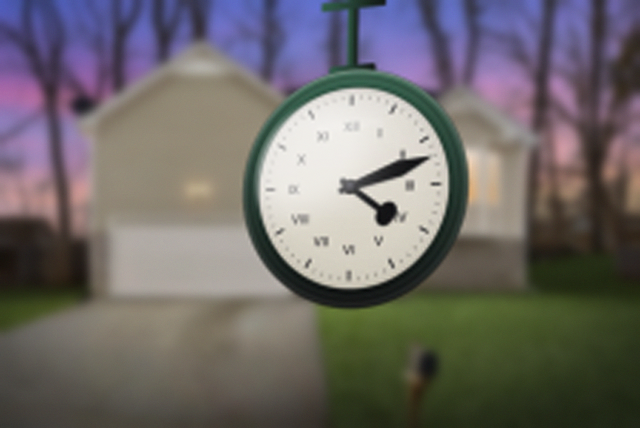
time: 4:12
